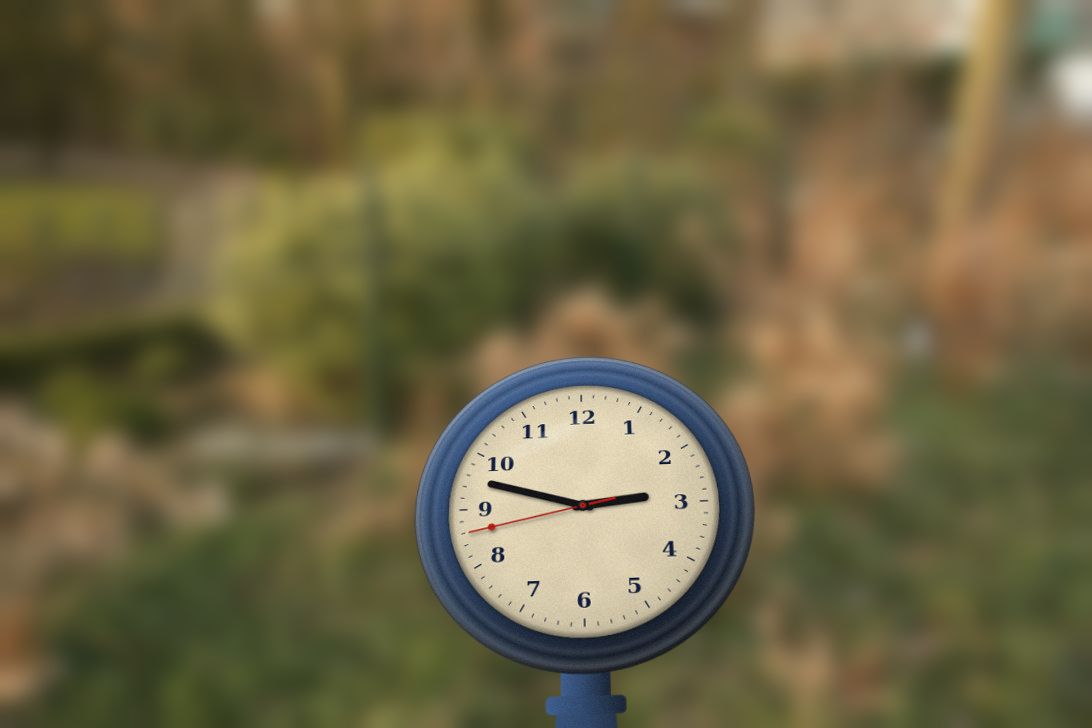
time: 2:47:43
